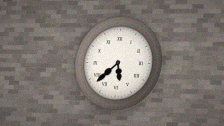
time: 5:38
